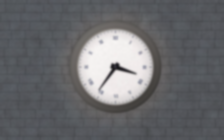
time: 3:36
